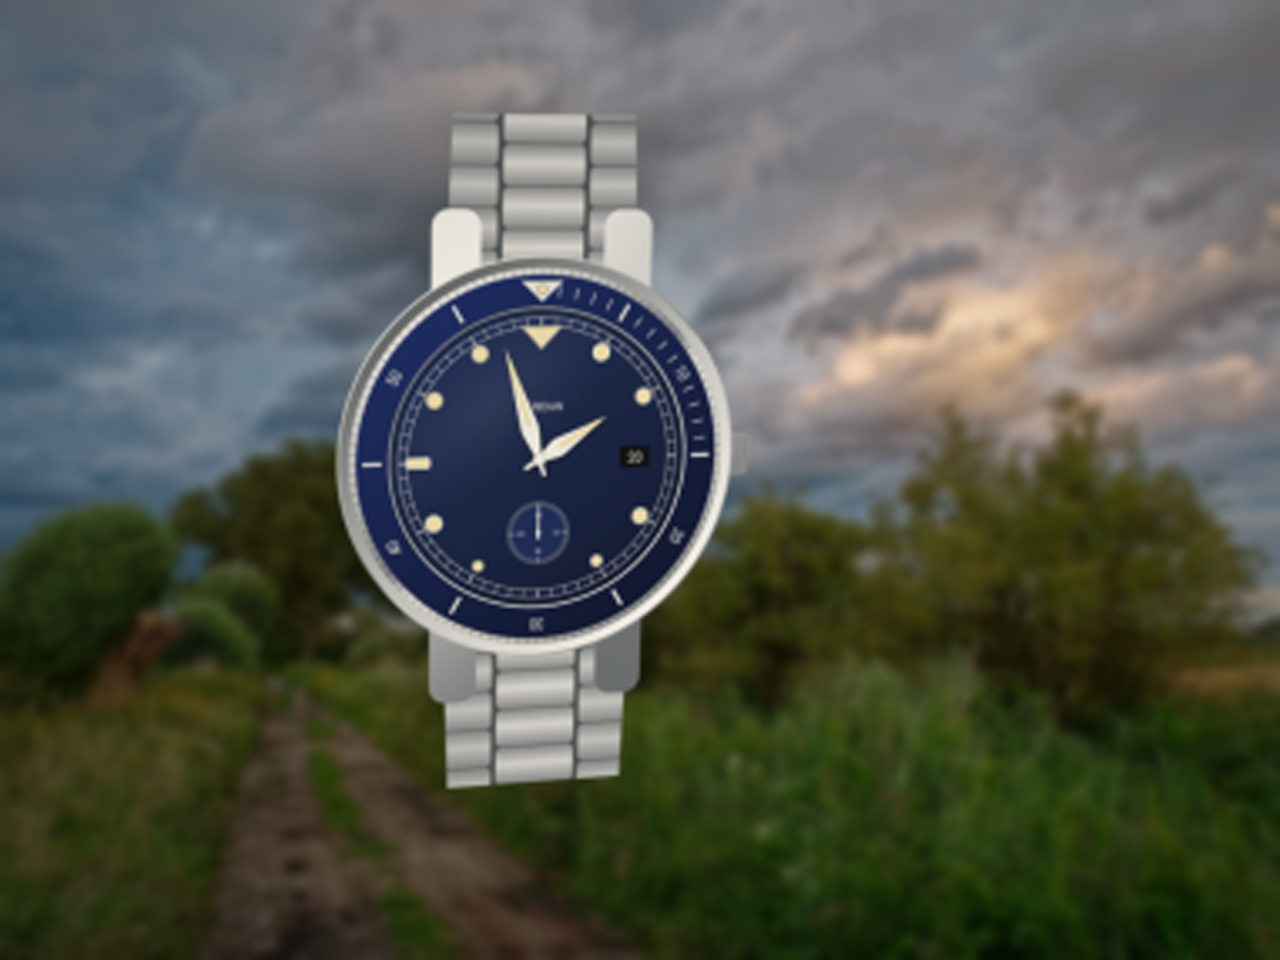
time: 1:57
